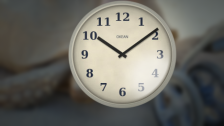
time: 10:09
